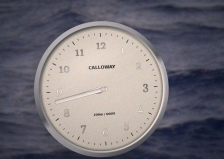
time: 8:43
